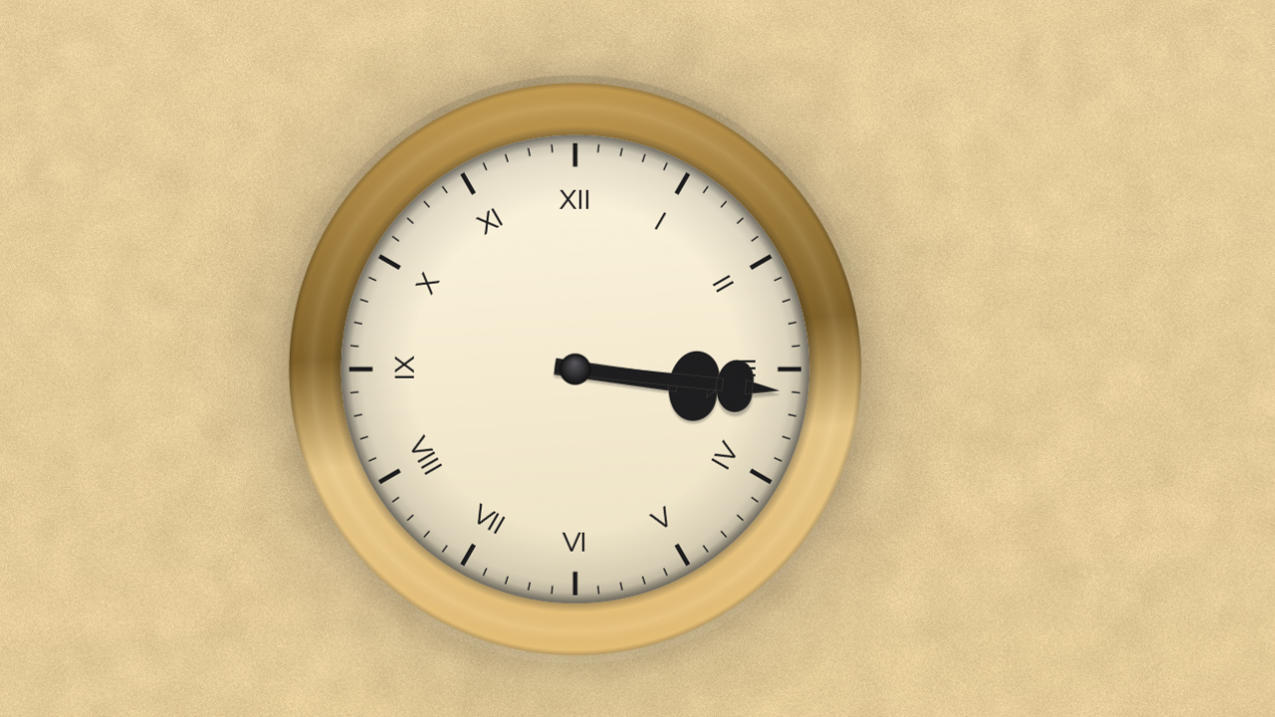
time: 3:16
